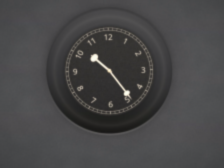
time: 10:24
